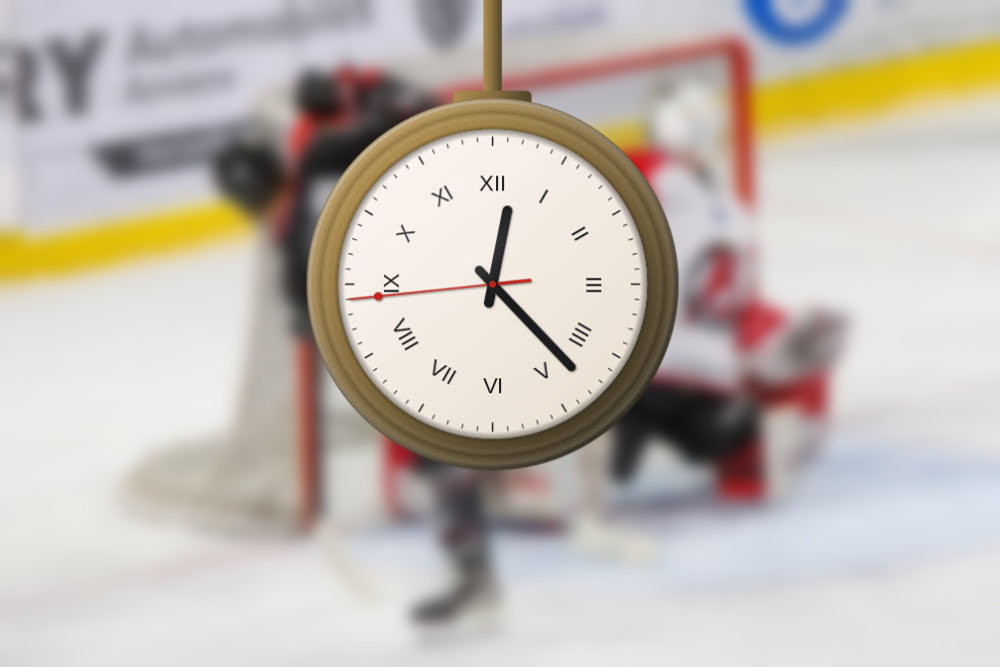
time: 12:22:44
